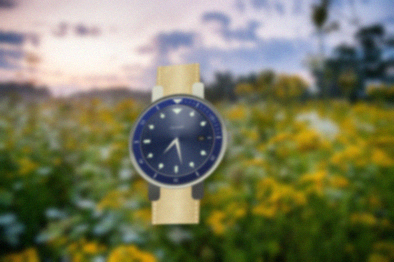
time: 7:28
